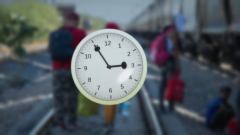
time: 2:55
